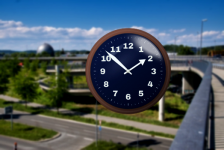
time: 1:52
